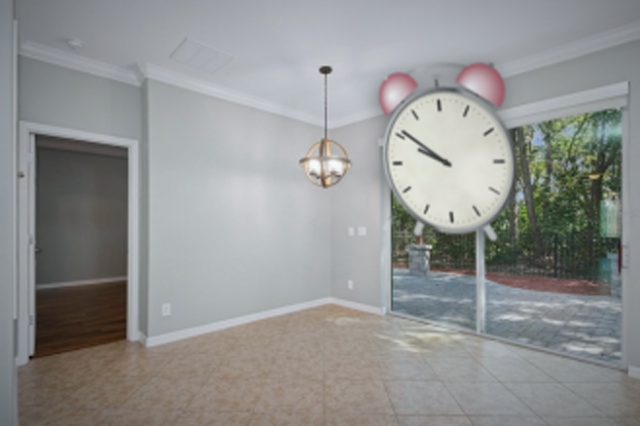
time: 9:51
